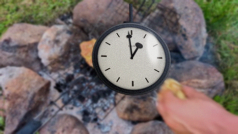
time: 12:59
